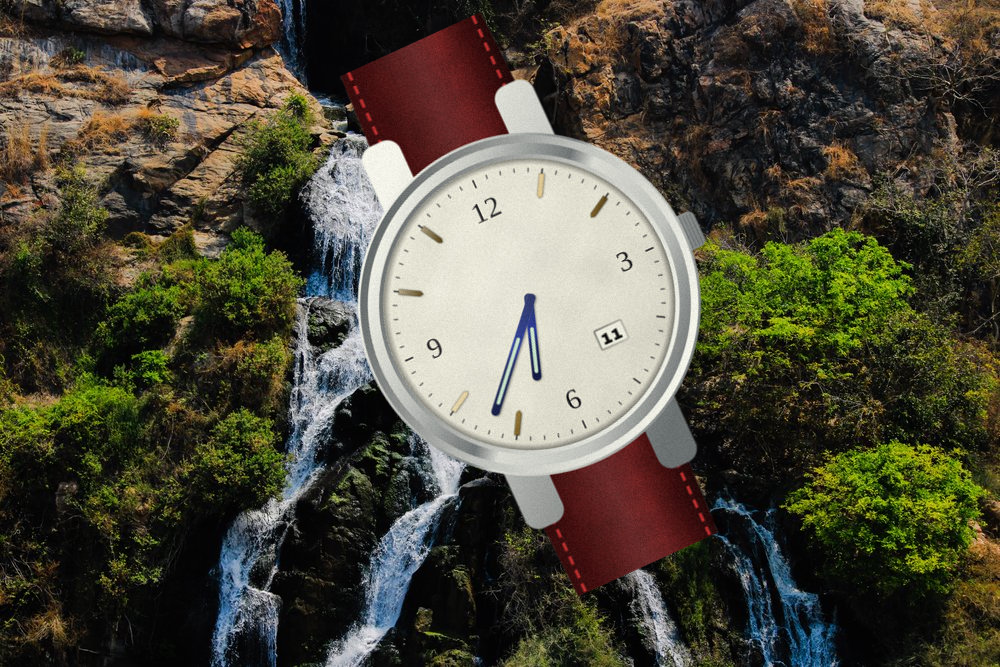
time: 6:37
